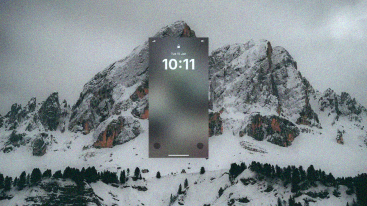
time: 10:11
